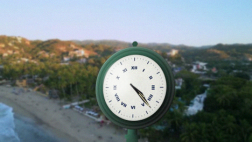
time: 4:23
